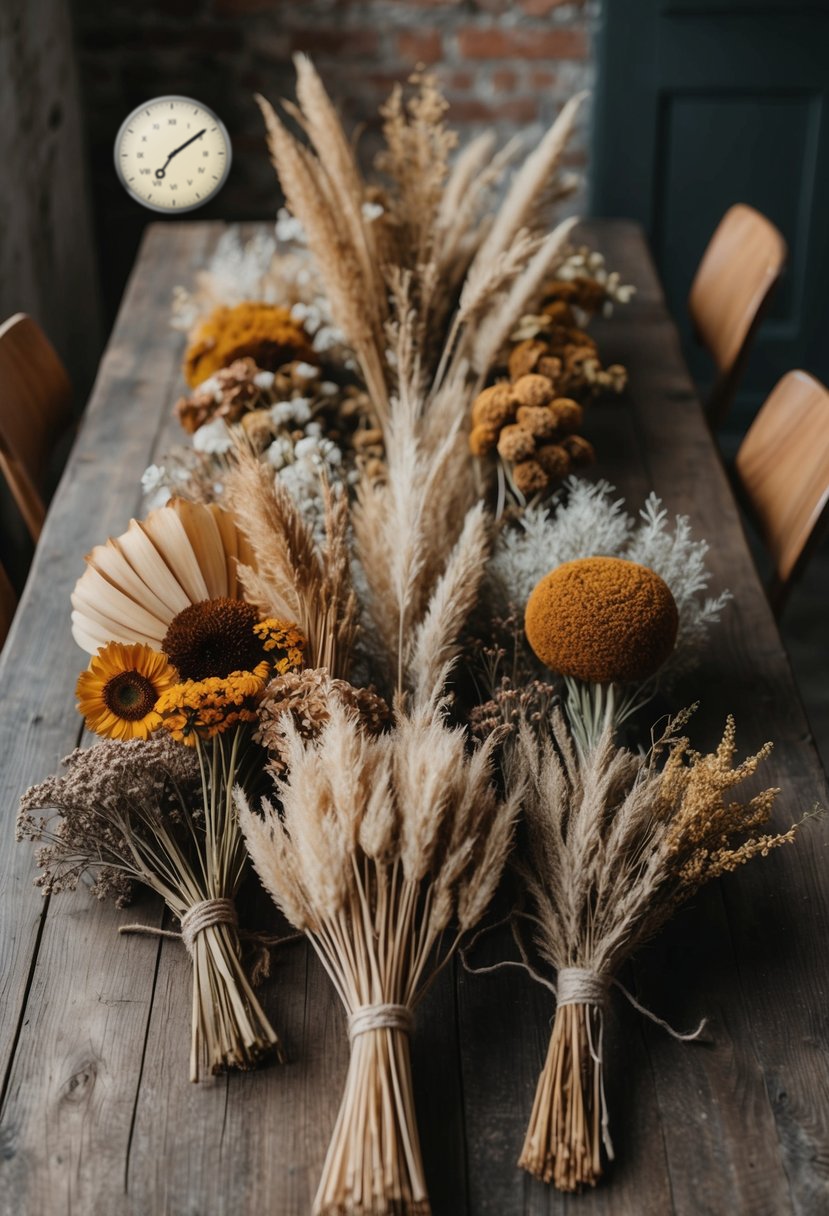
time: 7:09
